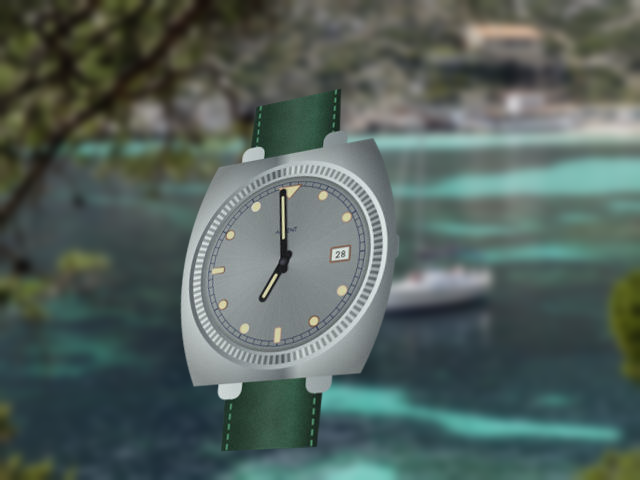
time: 6:59
